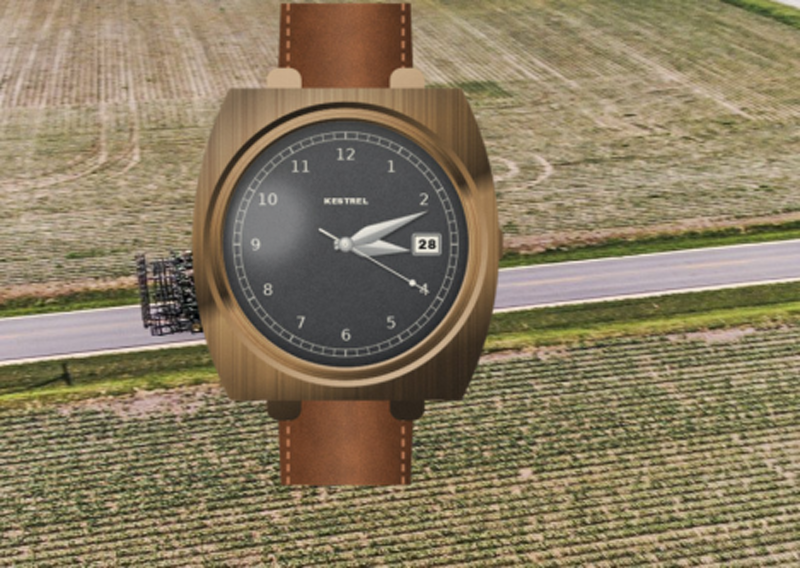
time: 3:11:20
